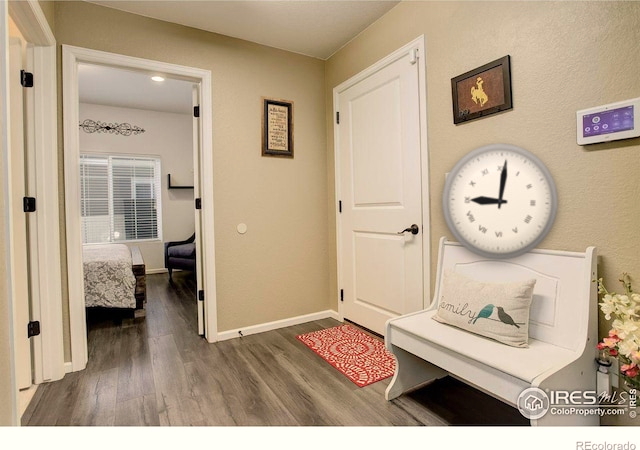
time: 9:01
